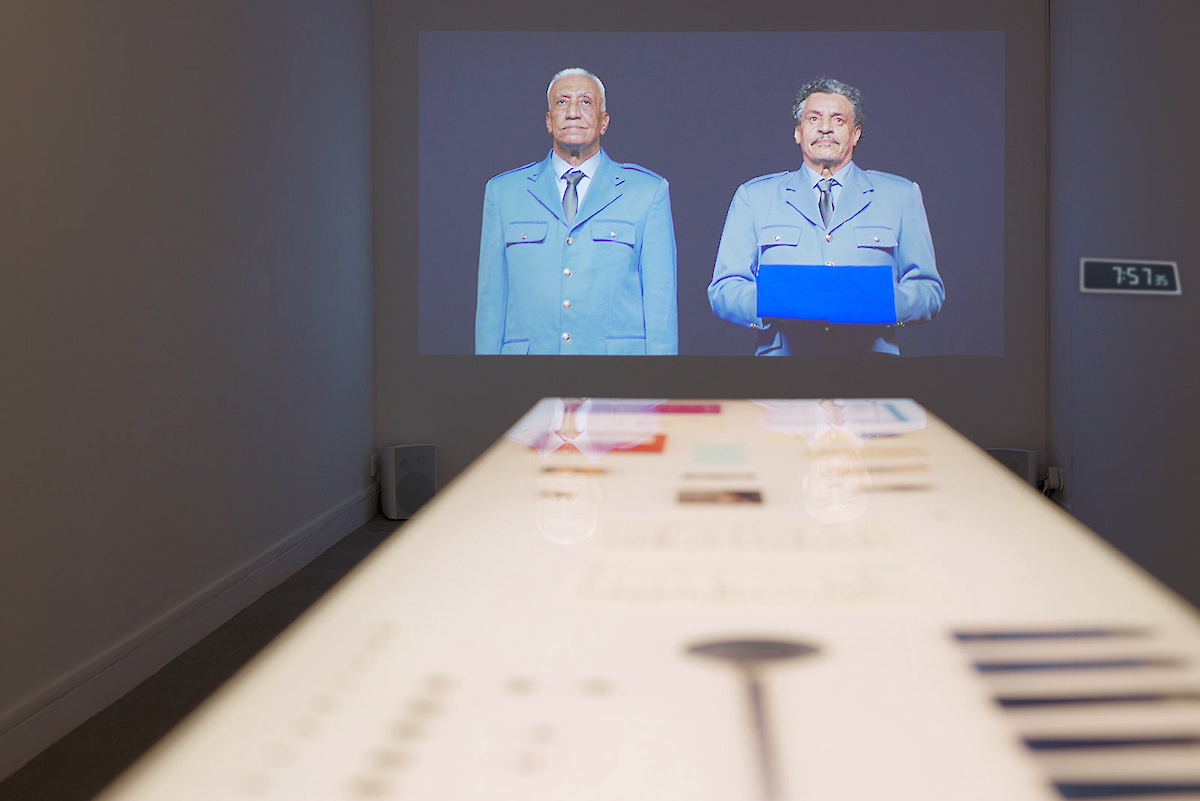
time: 7:57
